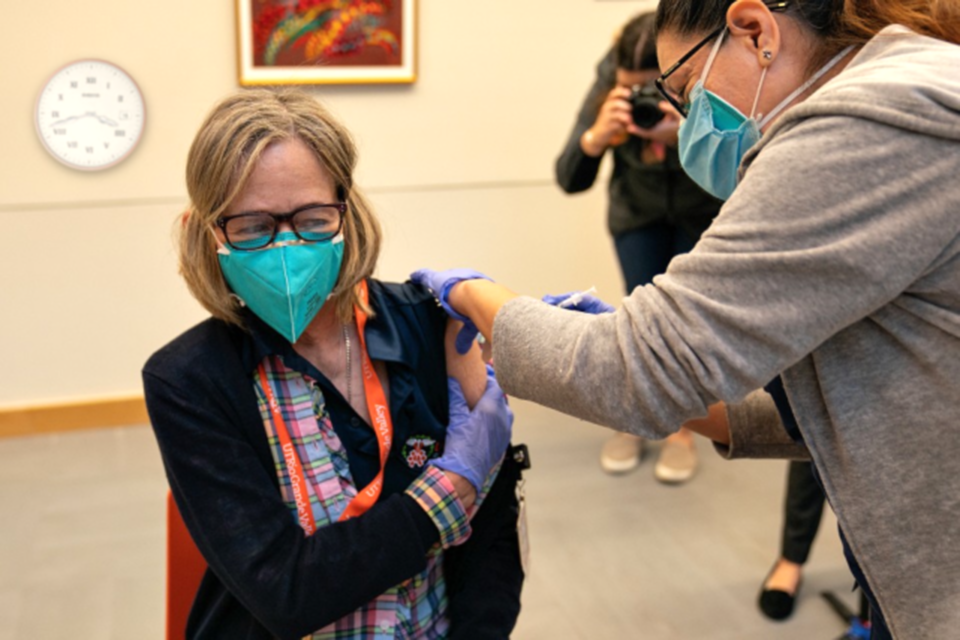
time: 3:42
